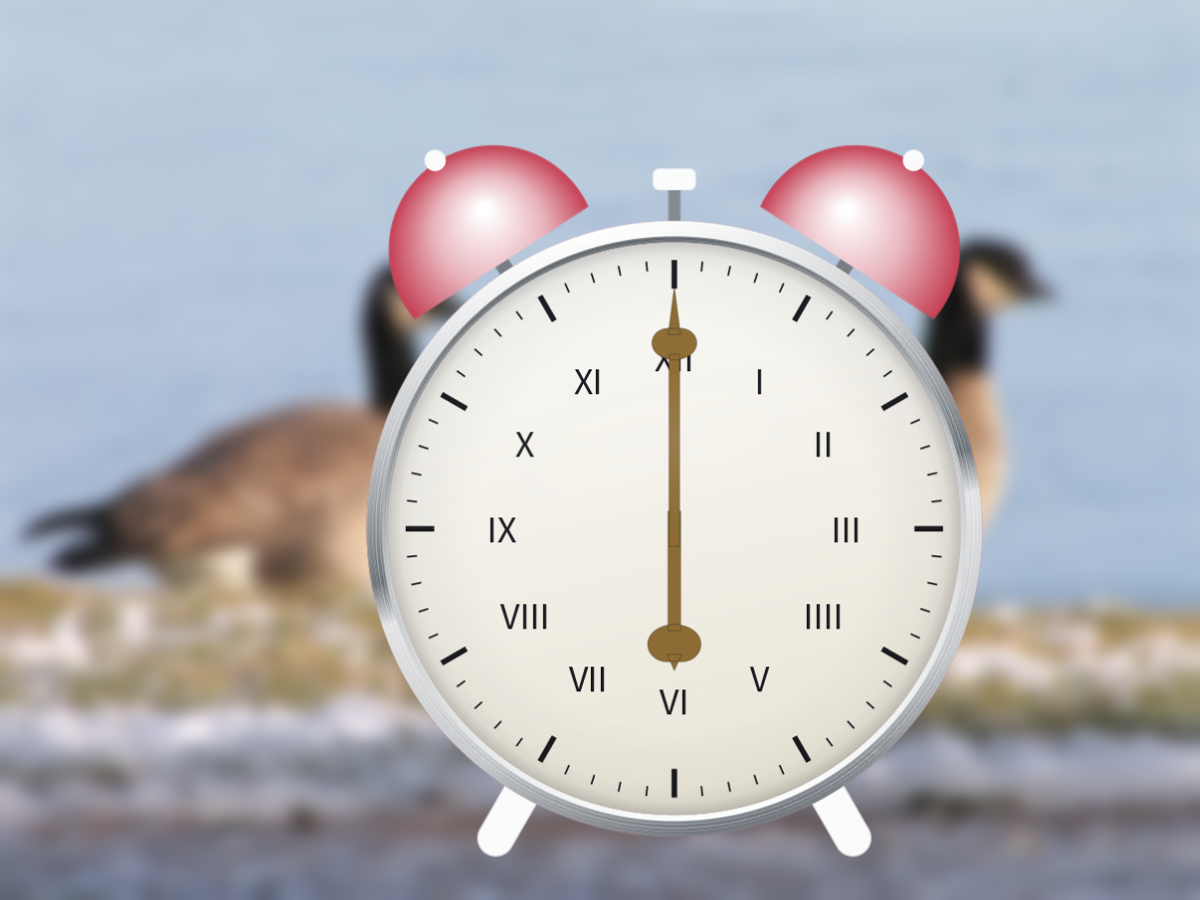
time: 6:00
